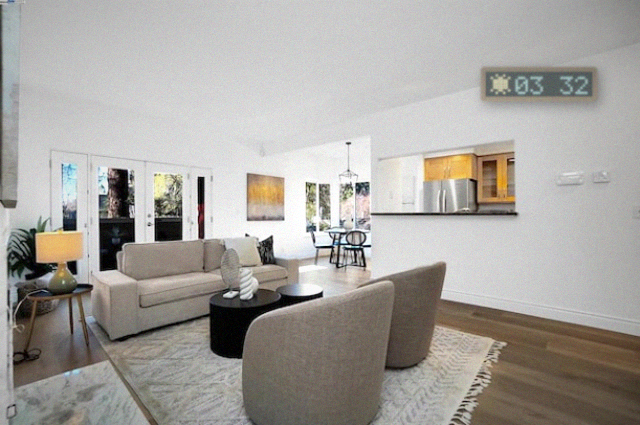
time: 3:32
